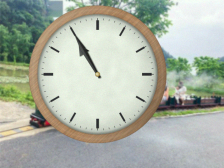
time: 10:55
